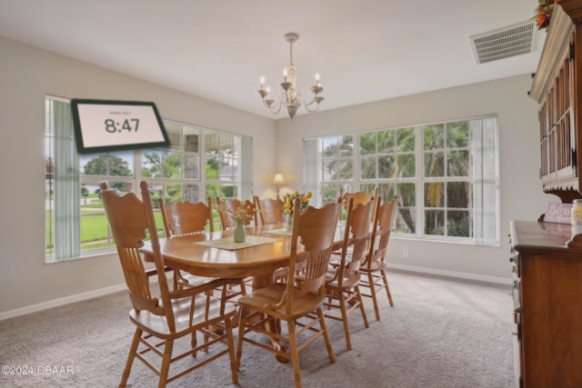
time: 8:47
